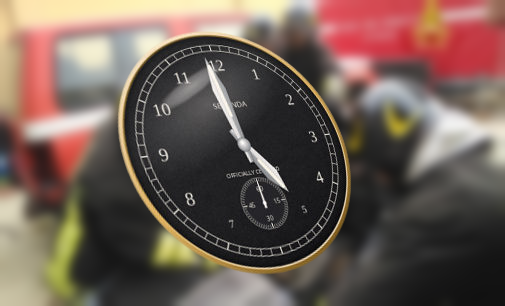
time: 4:59
